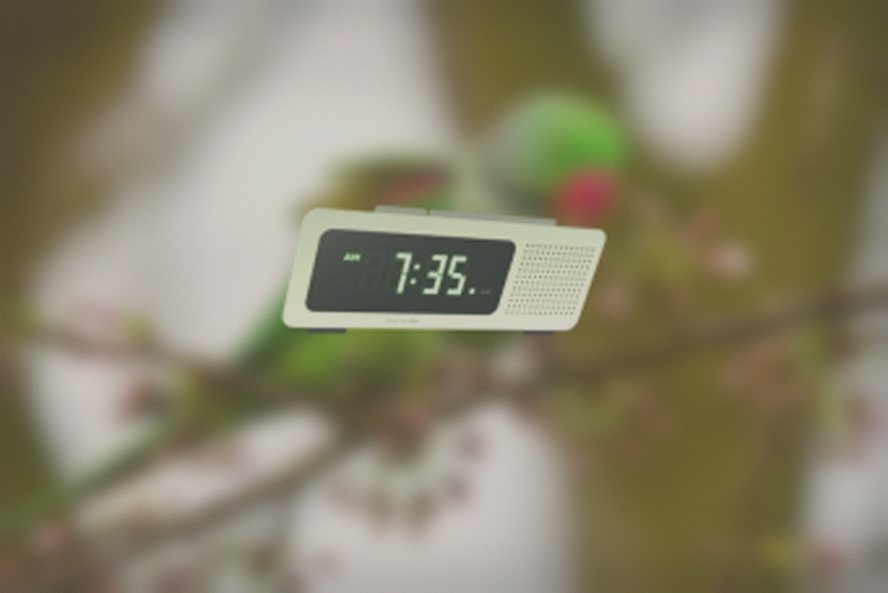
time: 7:35
